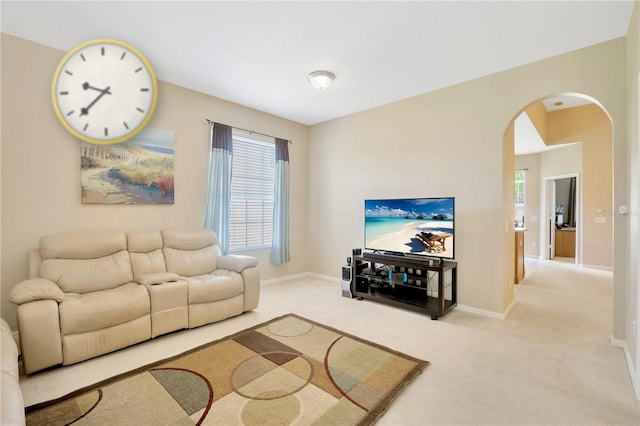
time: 9:38
